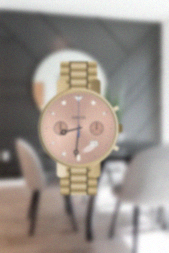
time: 8:31
